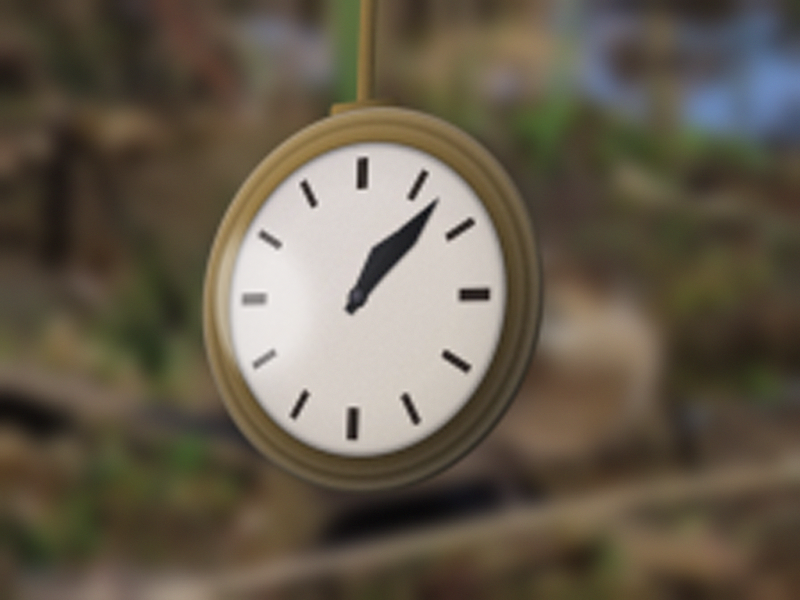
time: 1:07
